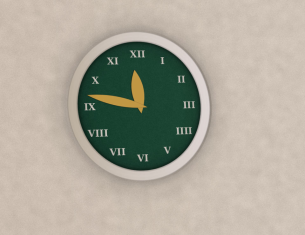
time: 11:47
